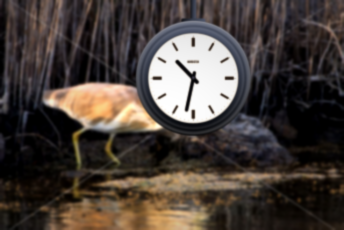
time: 10:32
